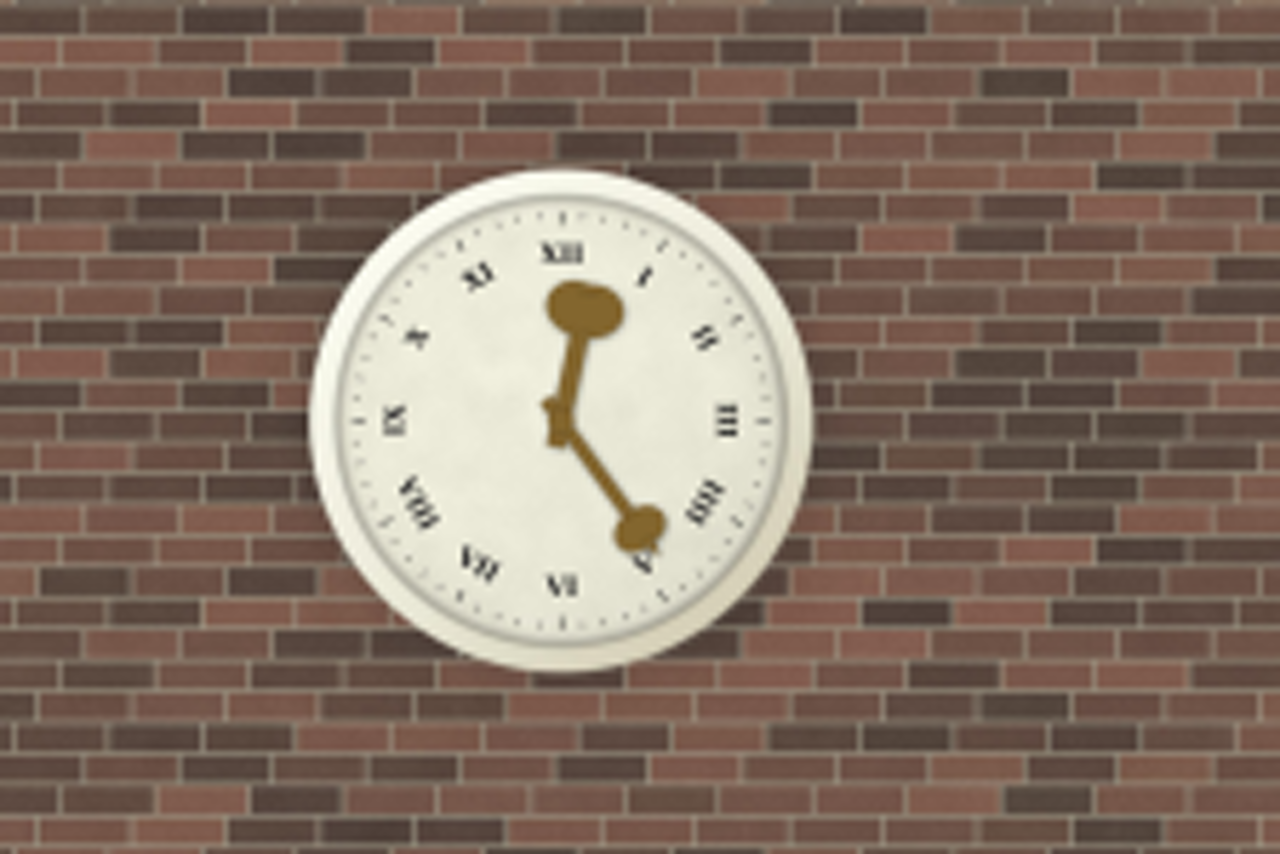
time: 12:24
